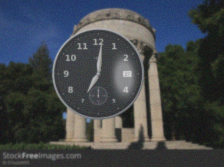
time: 7:01
